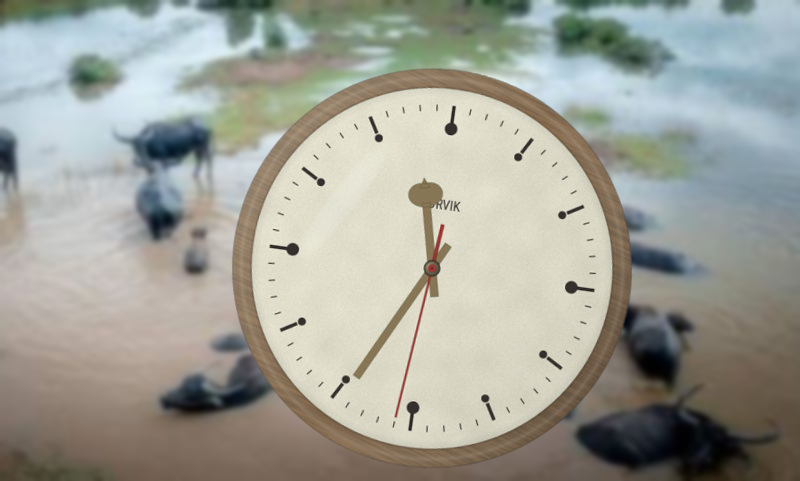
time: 11:34:31
